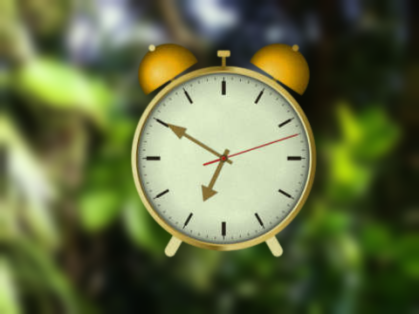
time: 6:50:12
